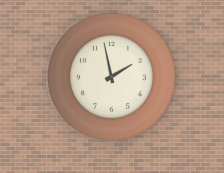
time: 1:58
